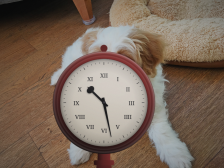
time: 10:28
